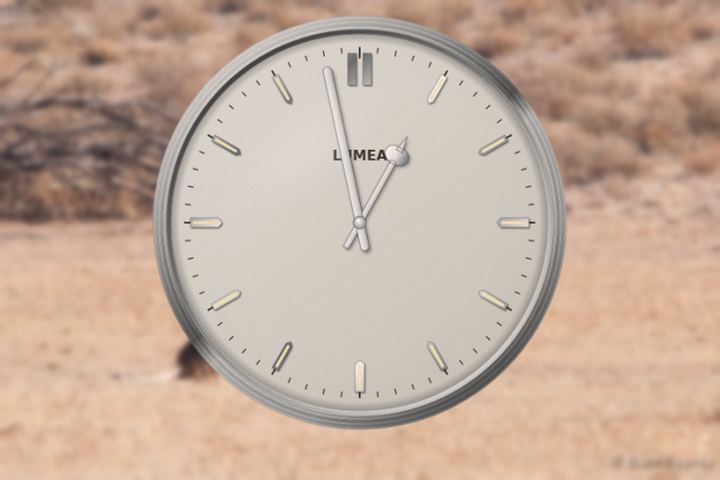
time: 12:58
